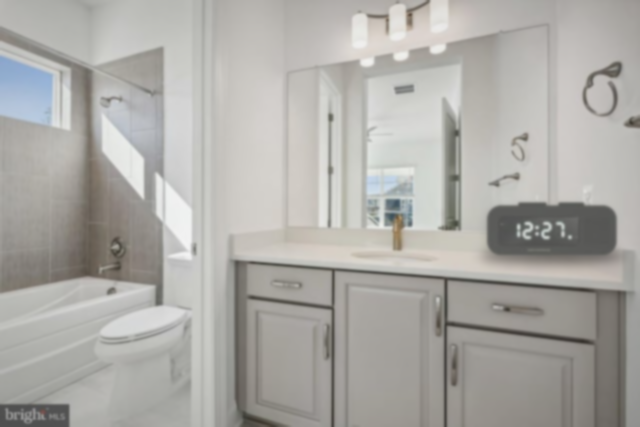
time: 12:27
